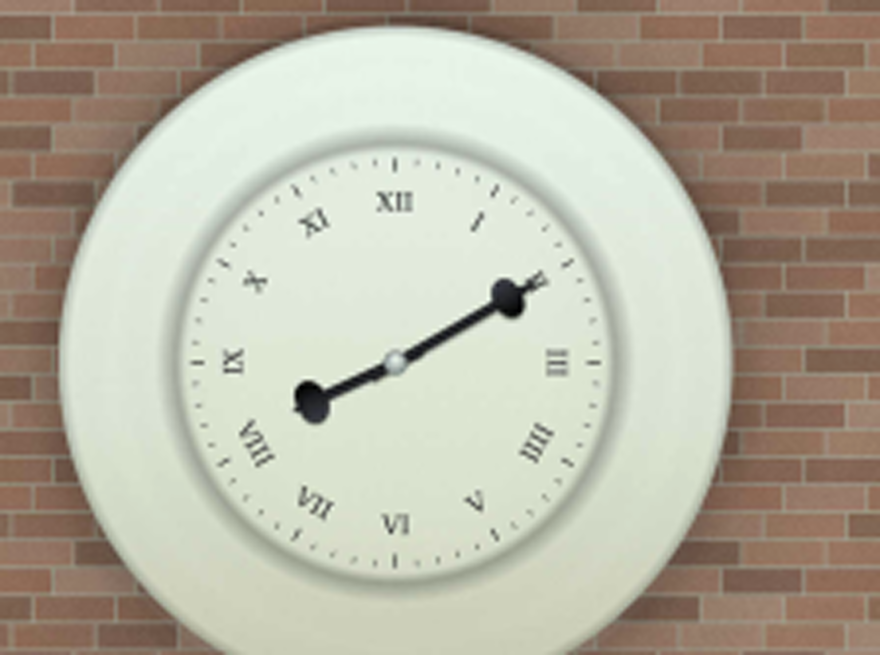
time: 8:10
